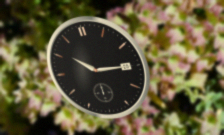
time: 10:15
